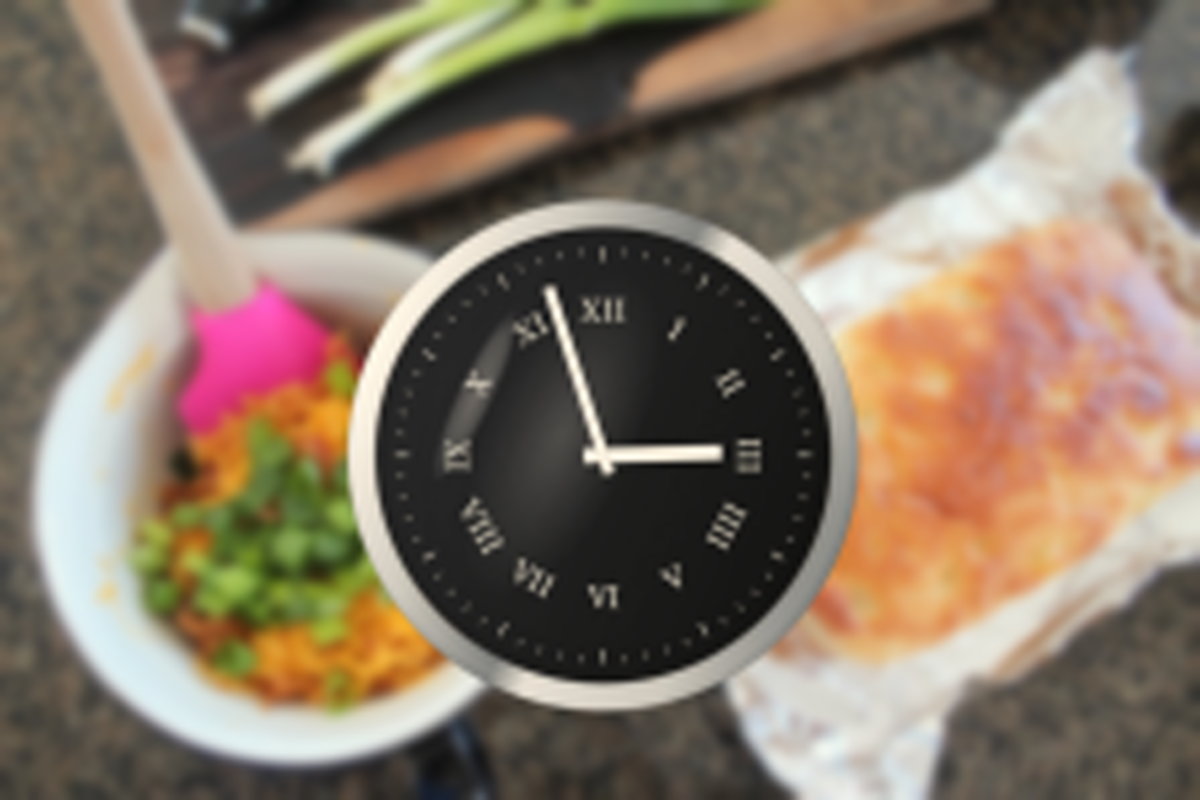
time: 2:57
